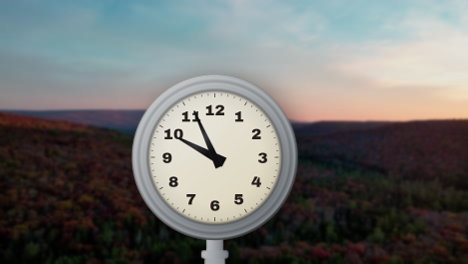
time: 9:56
